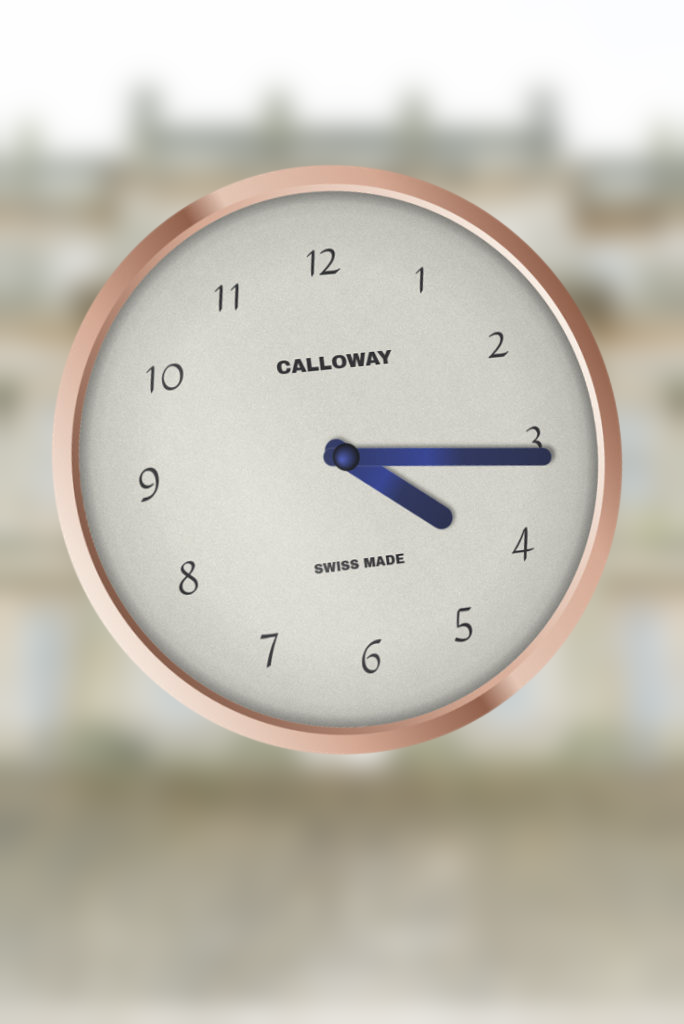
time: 4:16
